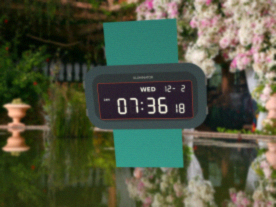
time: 7:36:18
